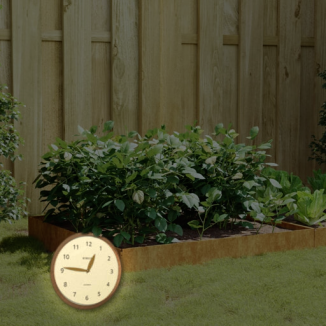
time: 12:46
